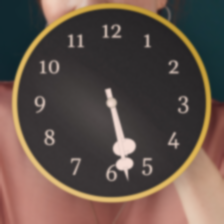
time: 5:28
